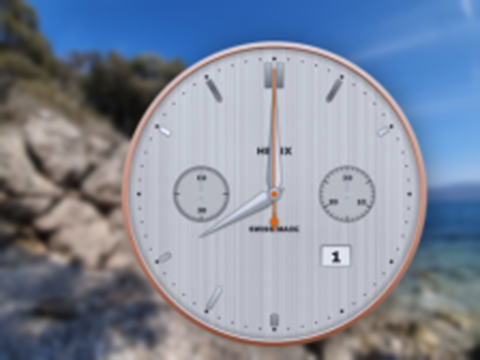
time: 8:00
